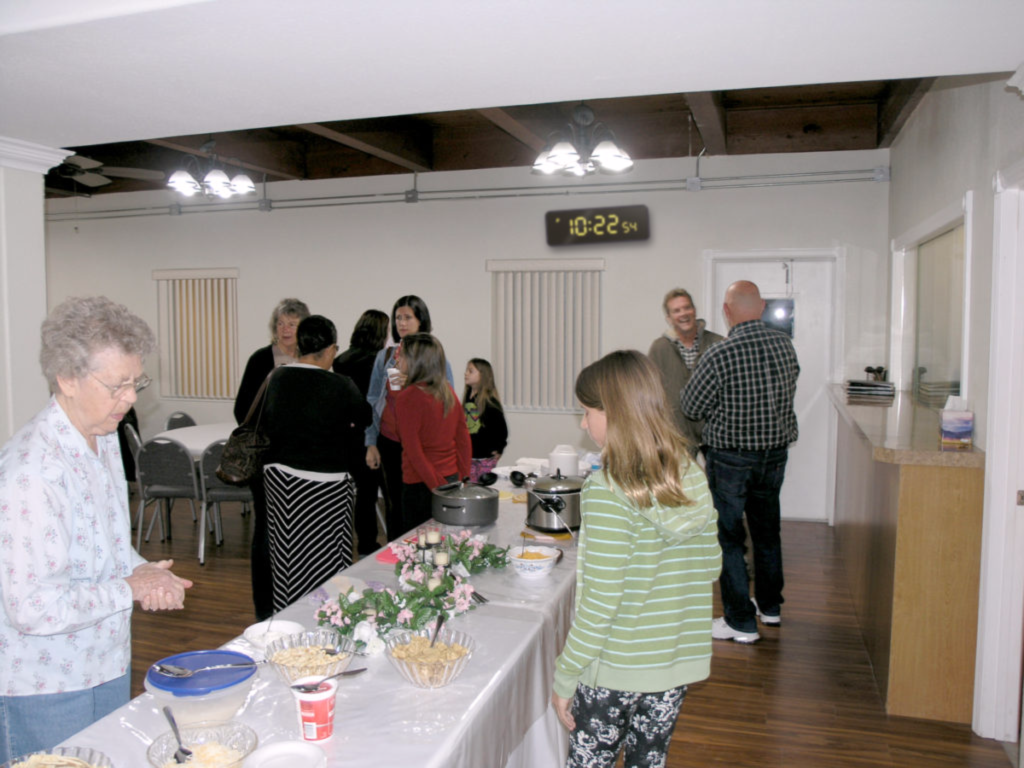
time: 10:22
